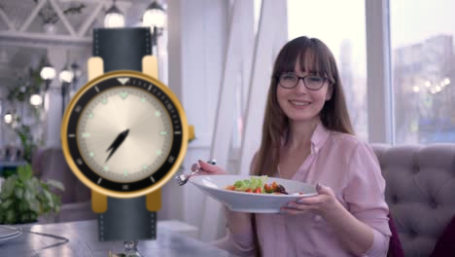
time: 7:36
